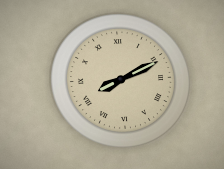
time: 8:11
